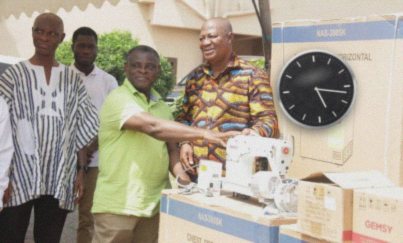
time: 5:17
